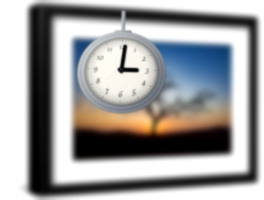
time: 3:01
